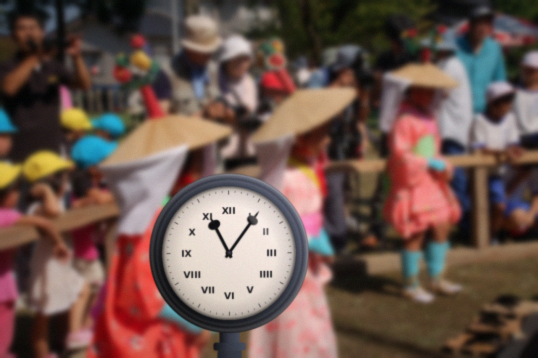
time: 11:06
